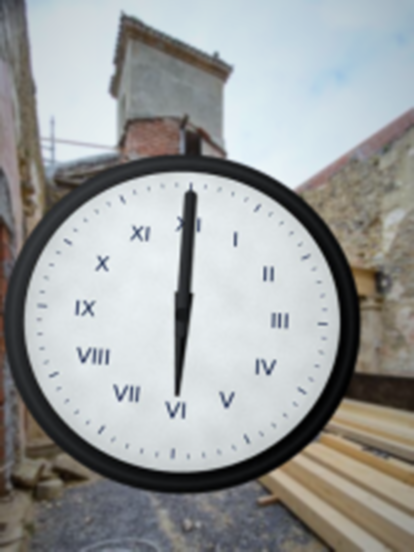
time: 6:00
